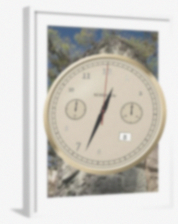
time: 12:33
